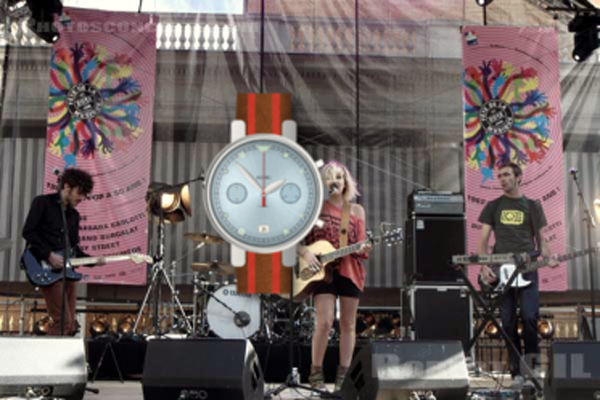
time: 1:53
